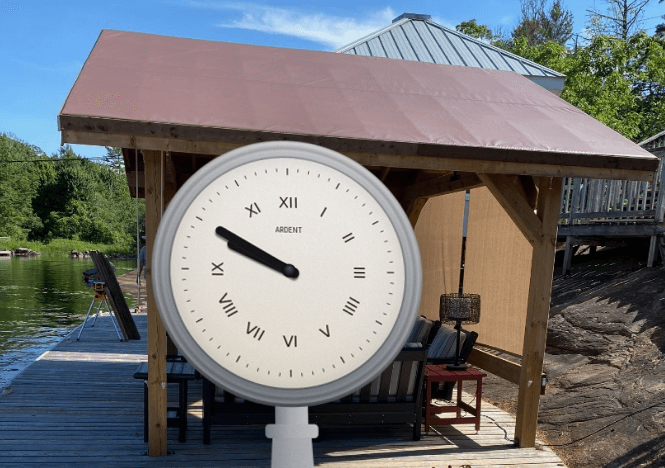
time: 9:50
